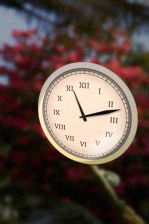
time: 11:12
